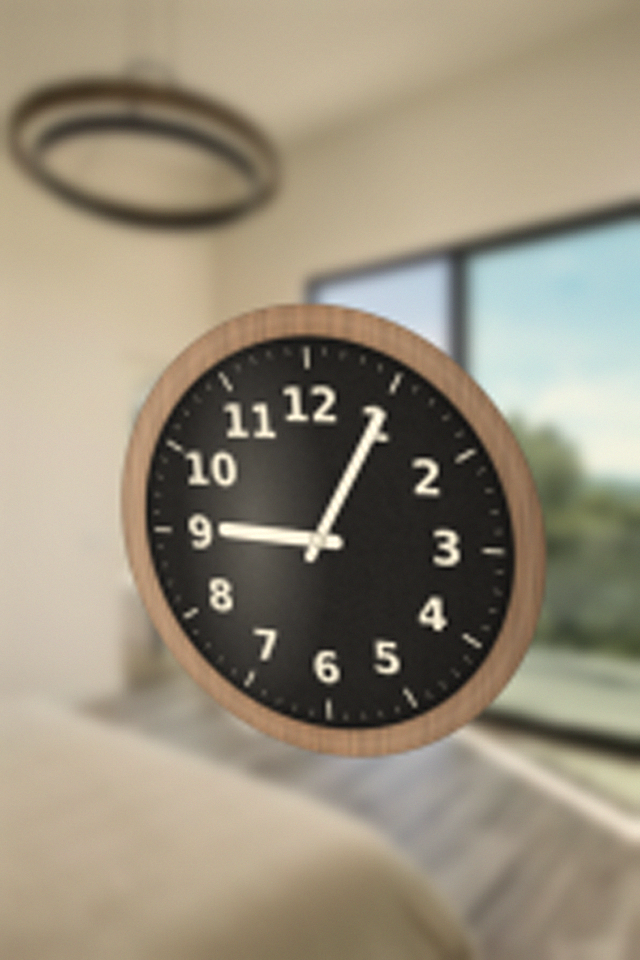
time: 9:05
